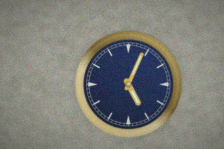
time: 5:04
